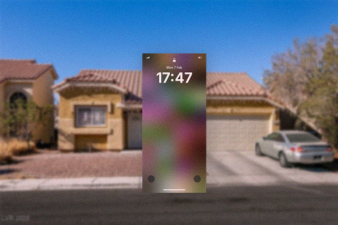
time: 17:47
